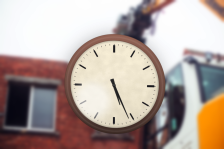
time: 5:26
